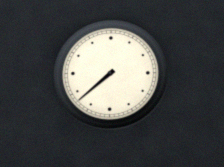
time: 7:38
